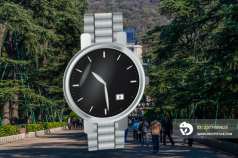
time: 10:29
